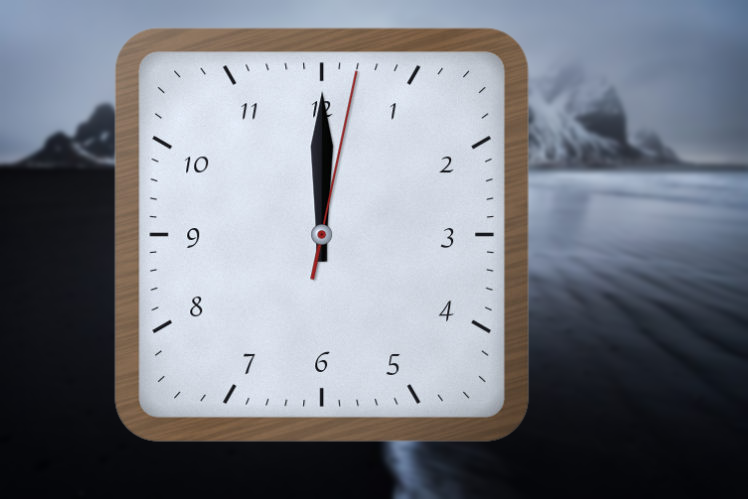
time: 12:00:02
